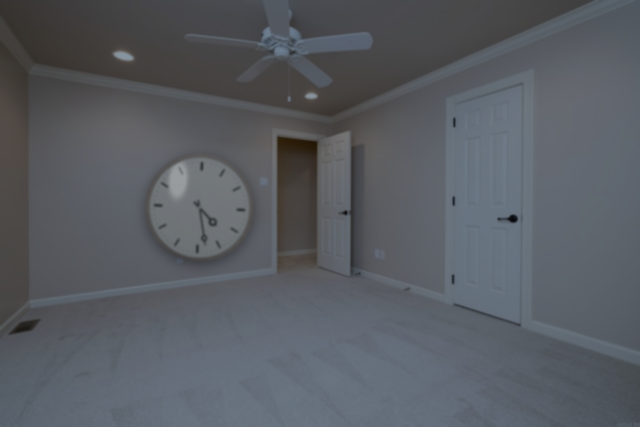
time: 4:28
